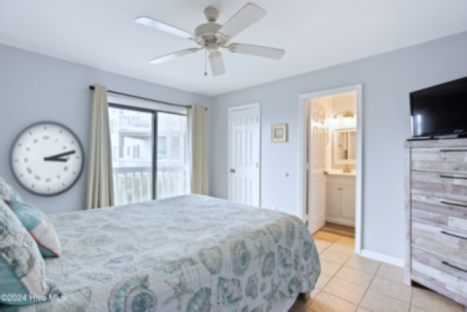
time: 3:13
